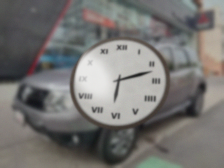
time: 6:12
